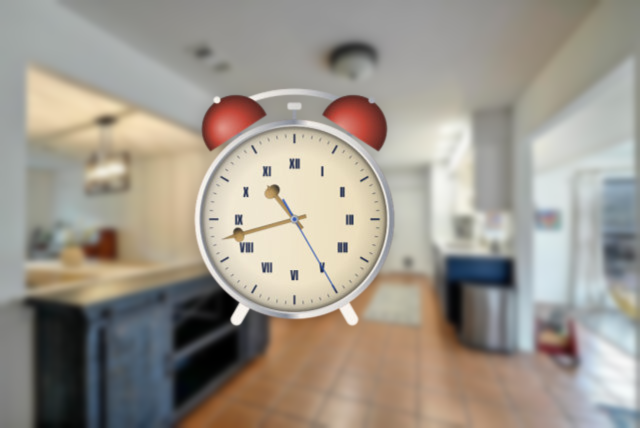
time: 10:42:25
